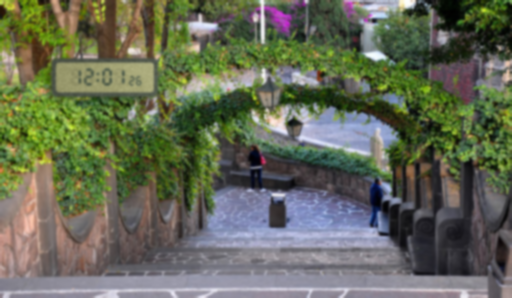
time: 12:01
